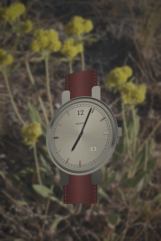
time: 7:04
